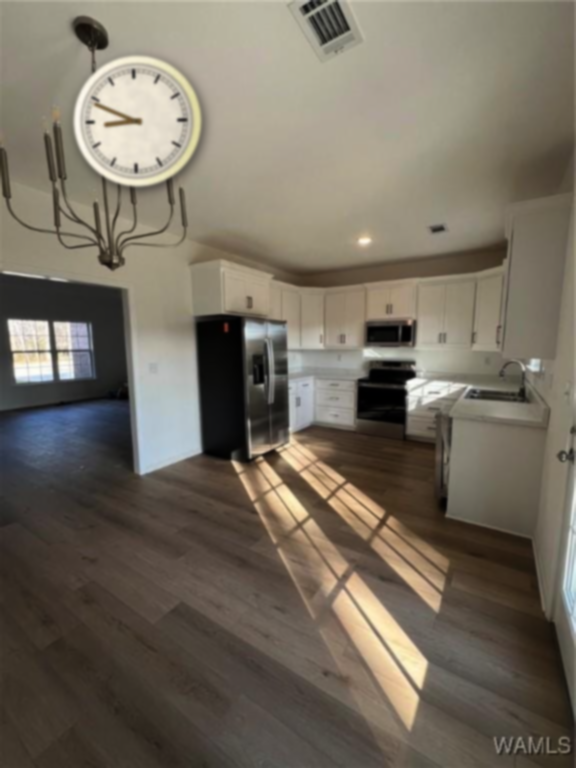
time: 8:49
